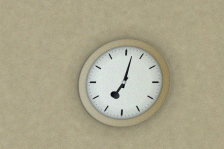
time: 7:02
